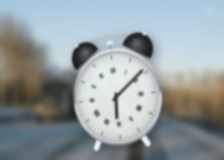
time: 6:09
